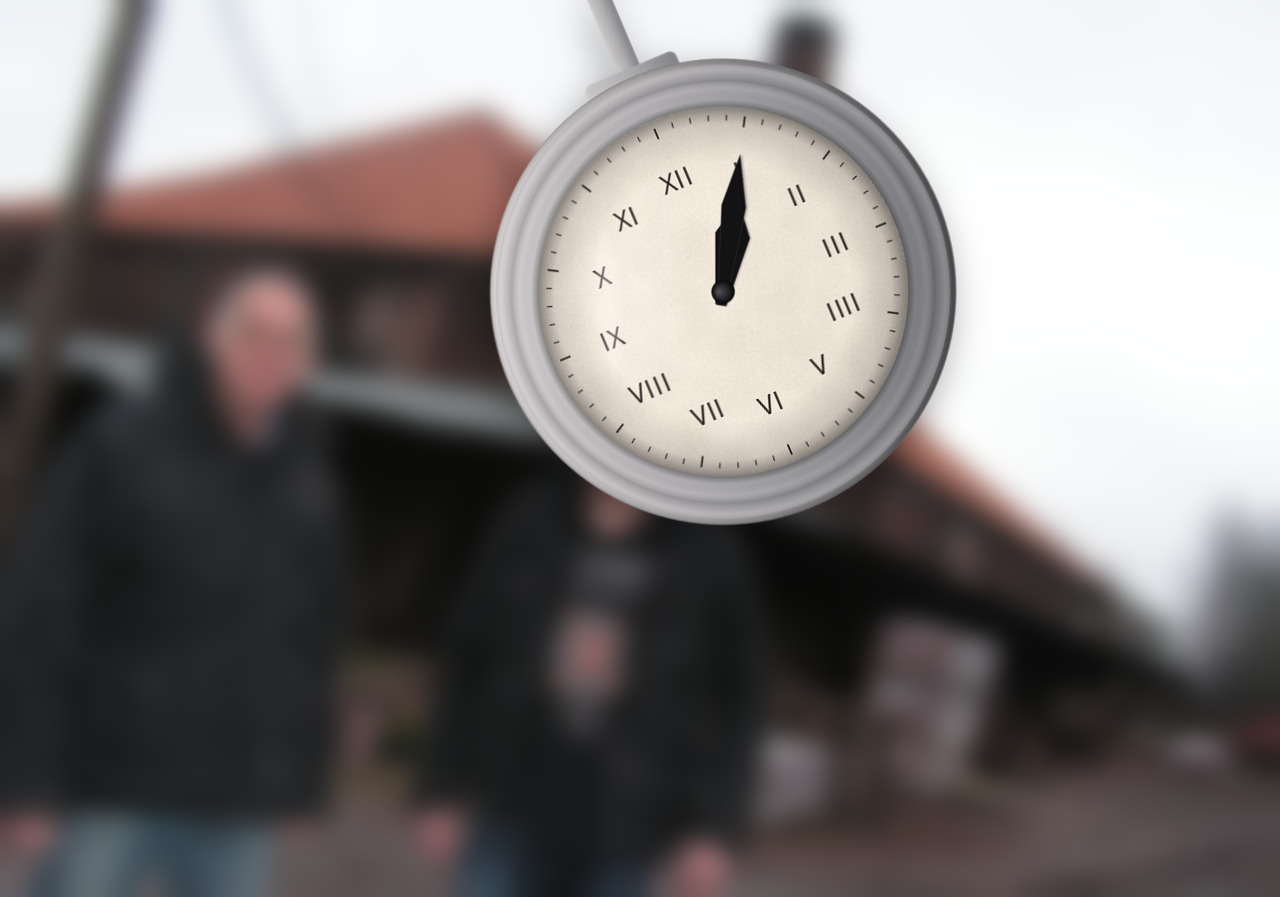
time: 1:05
